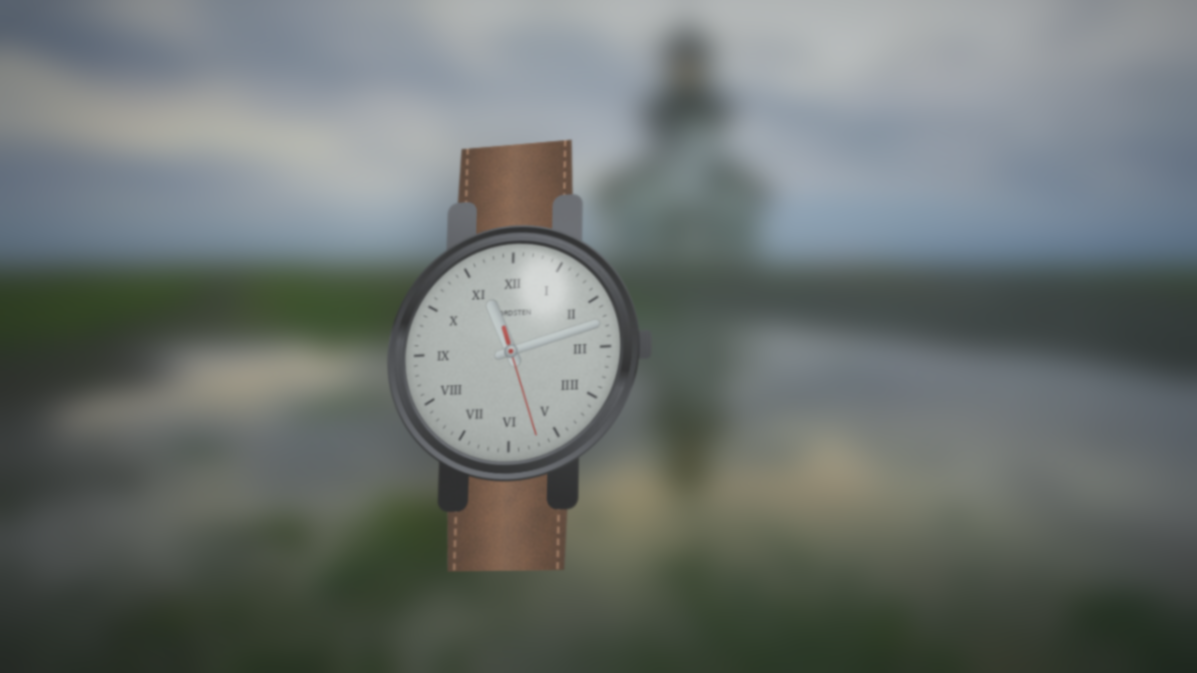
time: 11:12:27
